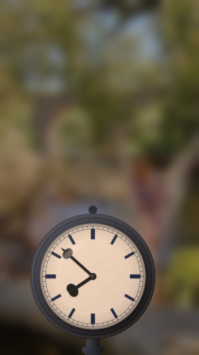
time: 7:52
